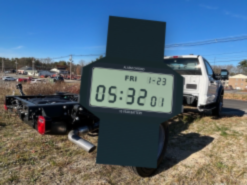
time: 5:32:01
